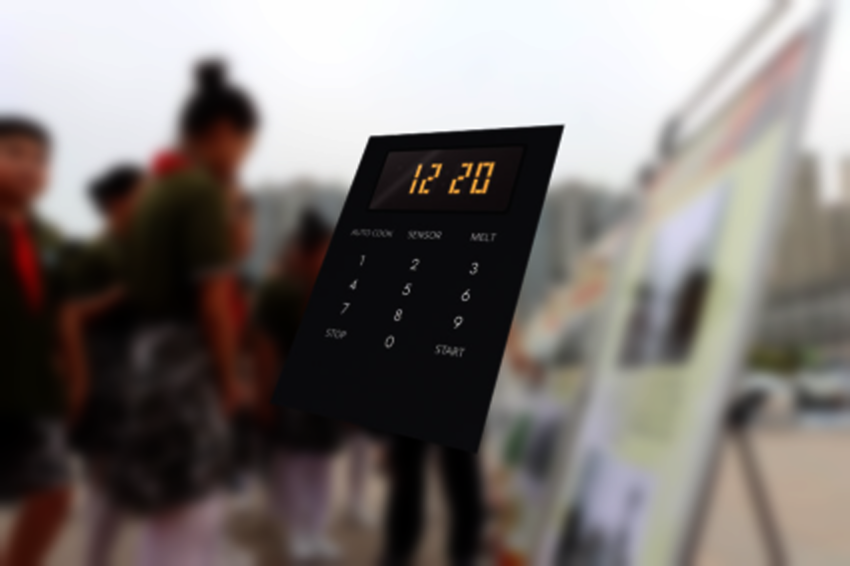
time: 12:20
